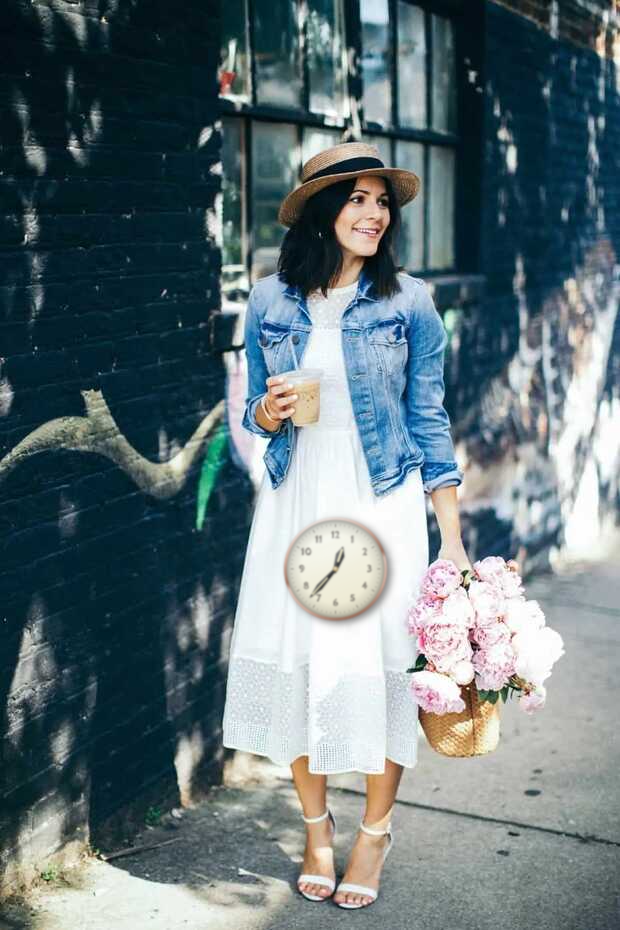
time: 12:37
